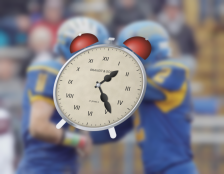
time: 1:24
